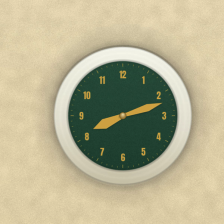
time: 8:12
